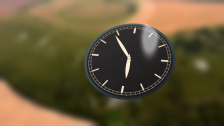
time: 5:54
